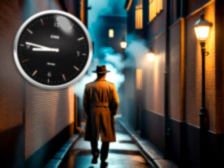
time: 8:46
